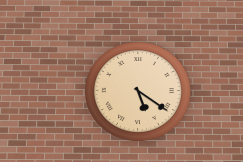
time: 5:21
